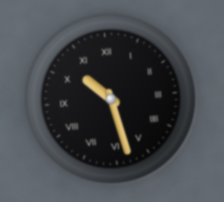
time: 10:28
